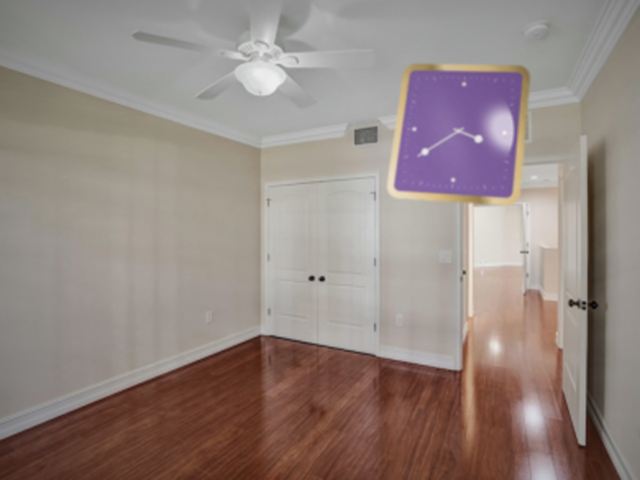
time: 3:39
